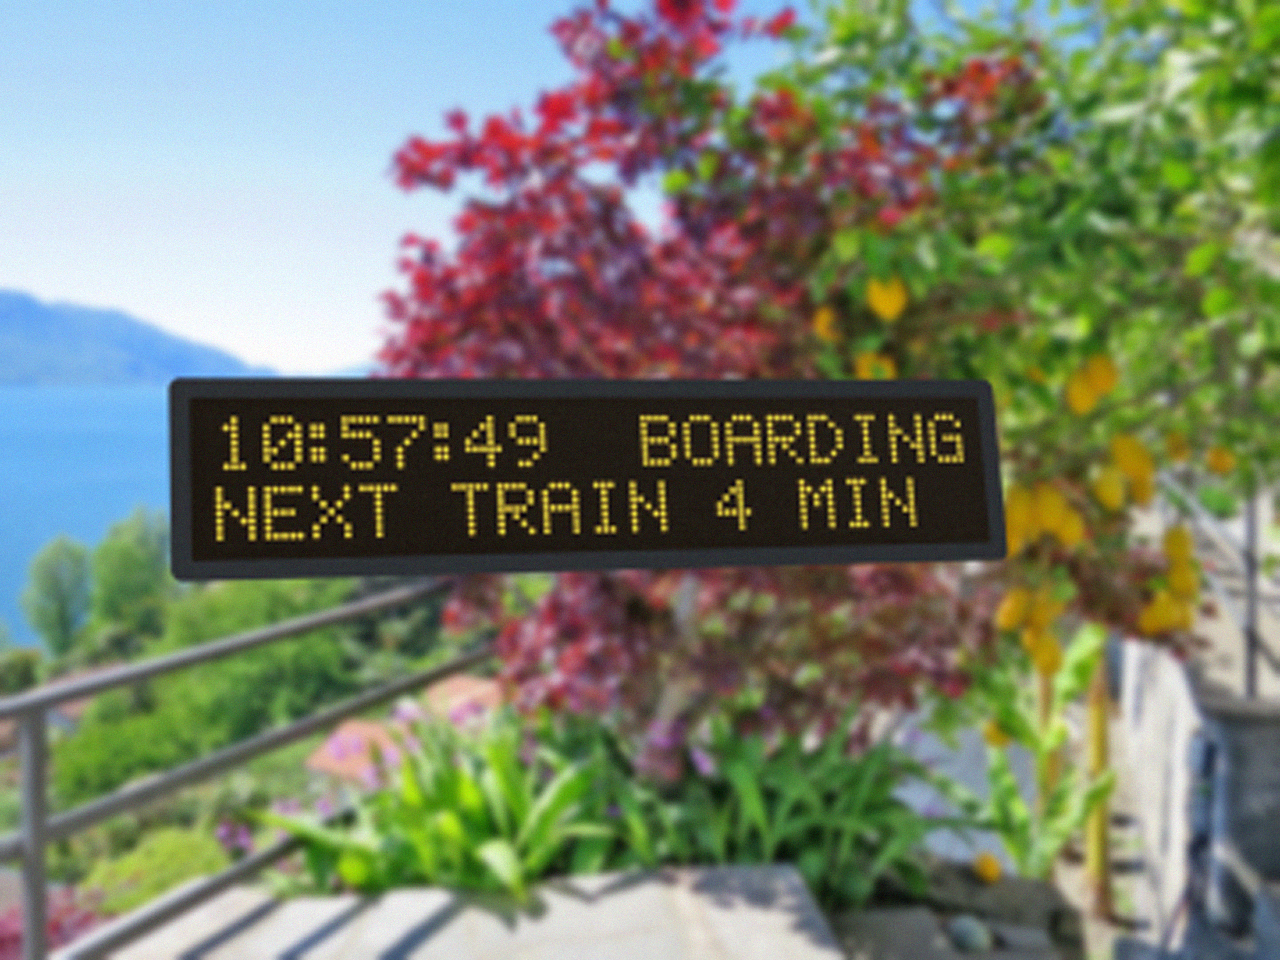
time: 10:57:49
